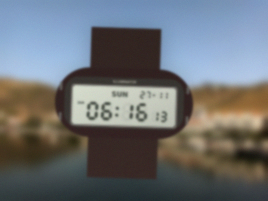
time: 6:16
